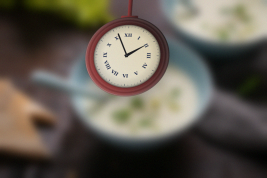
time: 1:56
